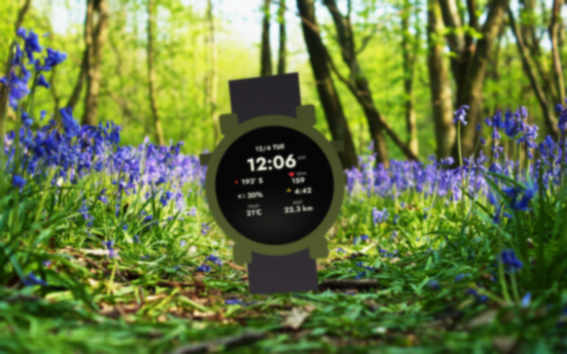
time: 12:06
